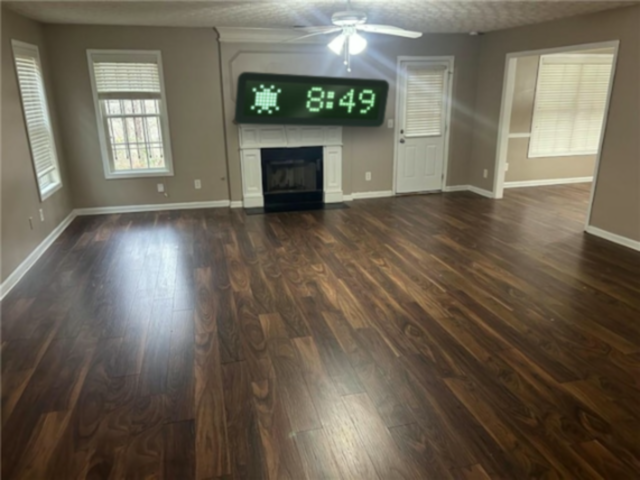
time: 8:49
